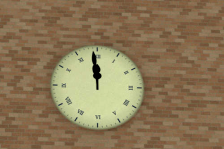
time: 11:59
